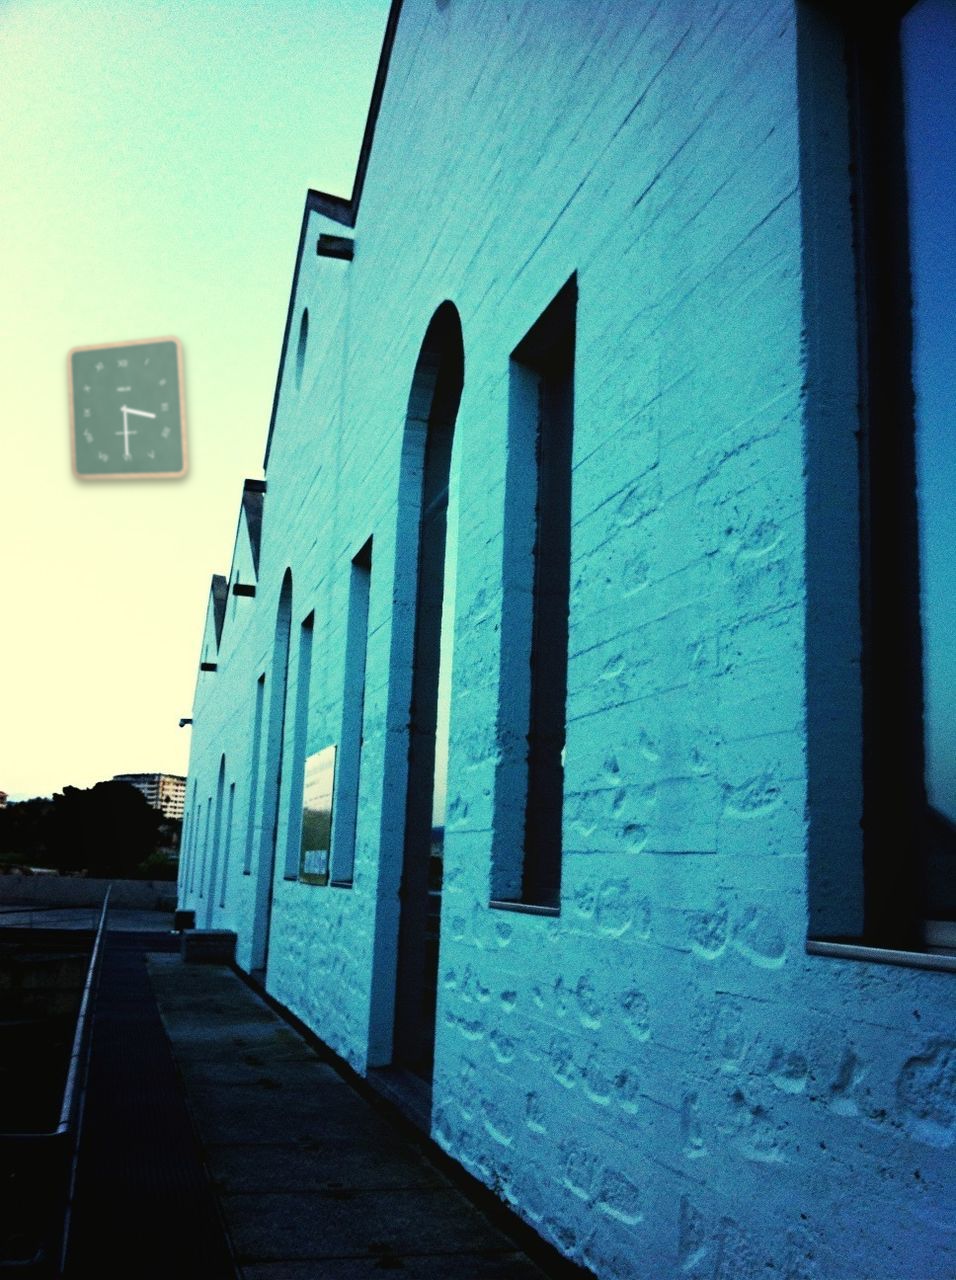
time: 3:30
